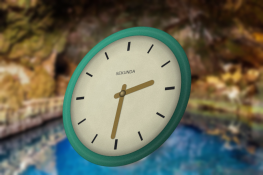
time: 2:31
